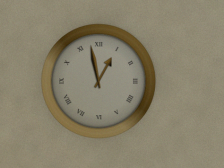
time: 12:58
